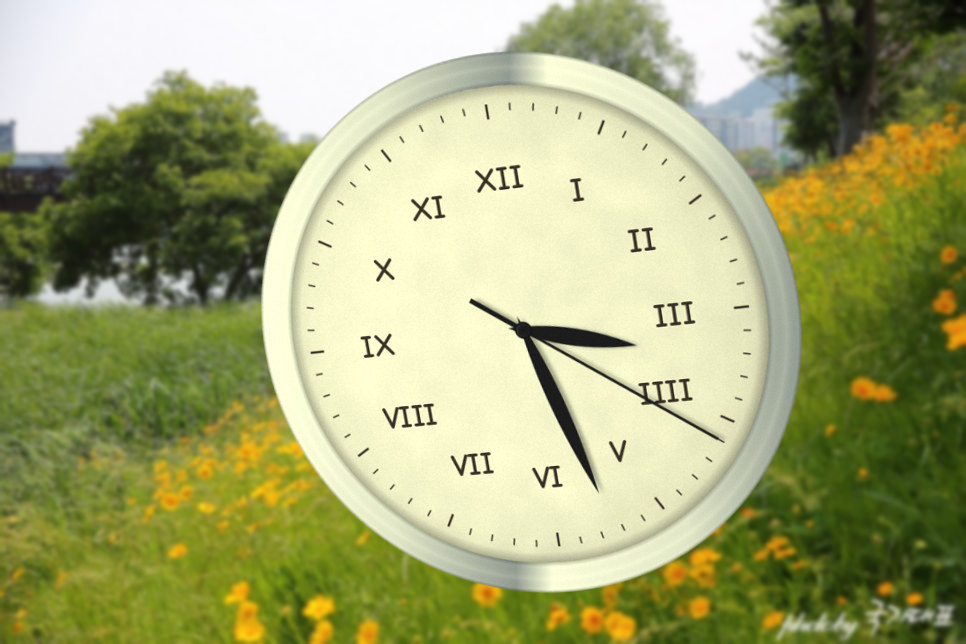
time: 3:27:21
